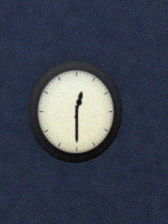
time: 12:30
